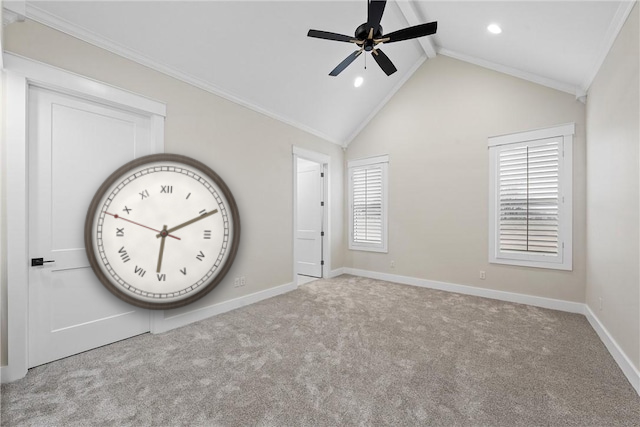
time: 6:10:48
